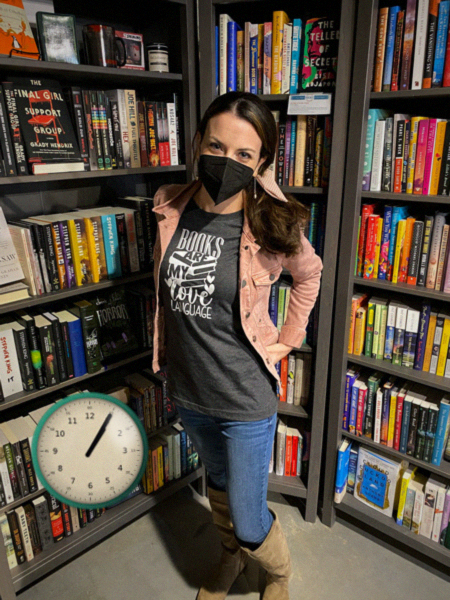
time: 1:05
